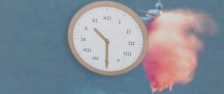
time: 10:30
